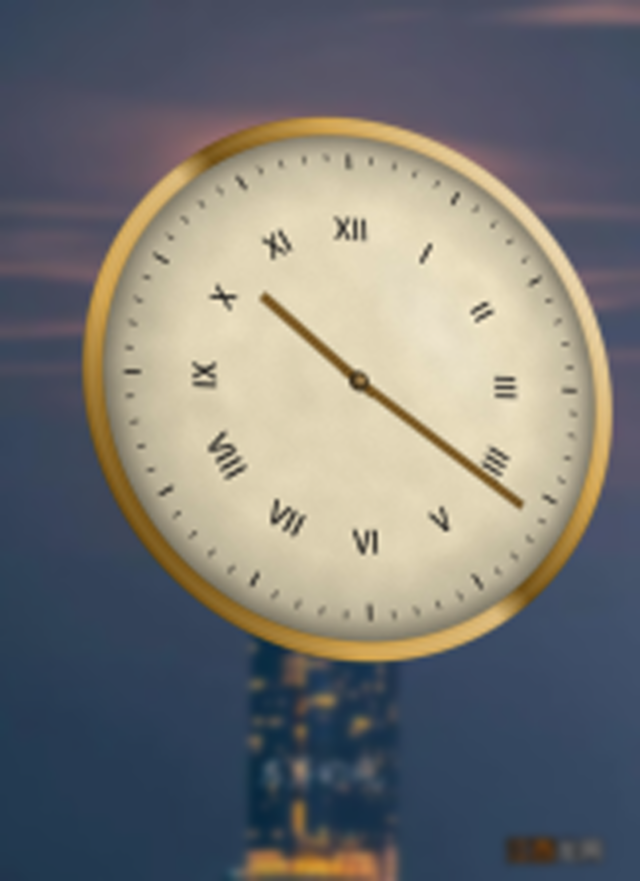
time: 10:21
